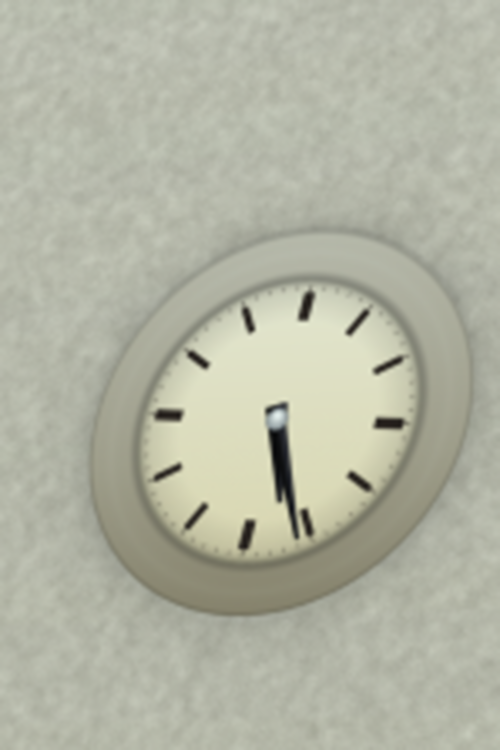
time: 5:26
